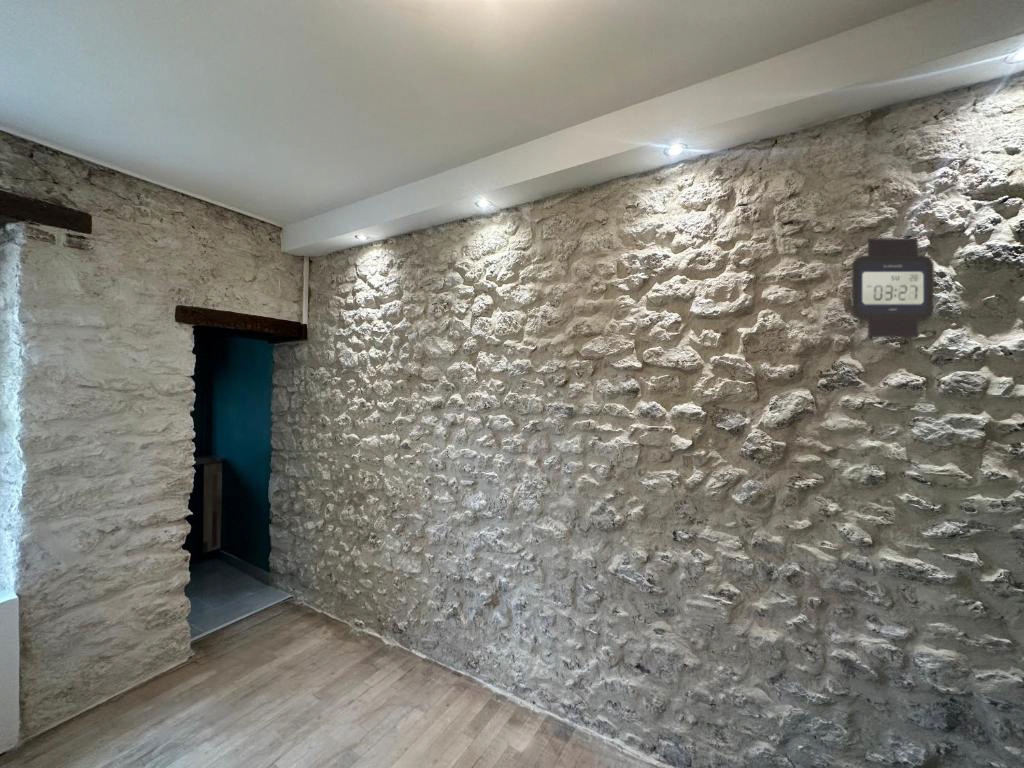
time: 3:27
